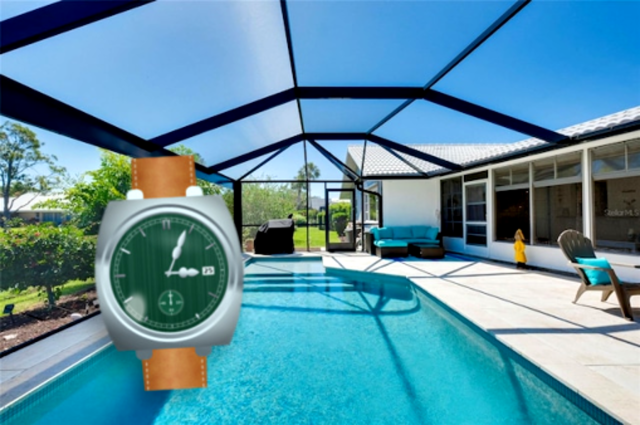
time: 3:04
